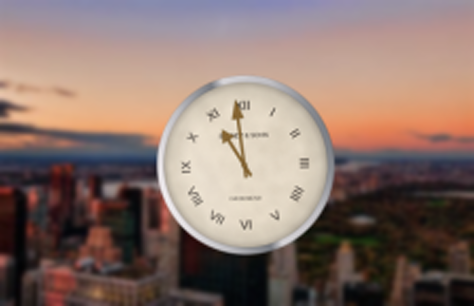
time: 10:59
